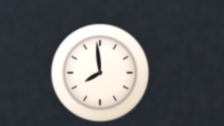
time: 7:59
